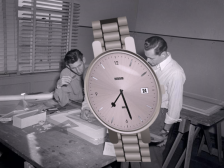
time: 7:28
